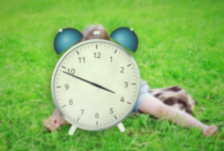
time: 3:49
